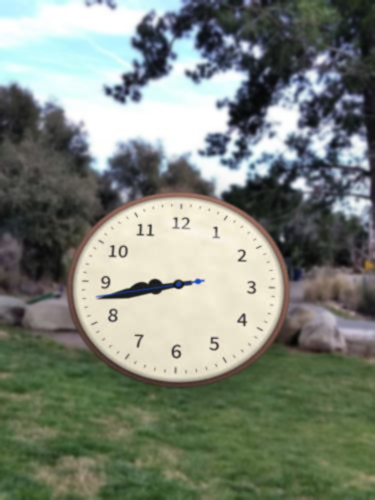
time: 8:42:43
